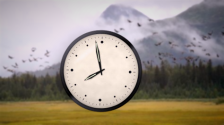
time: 7:58
